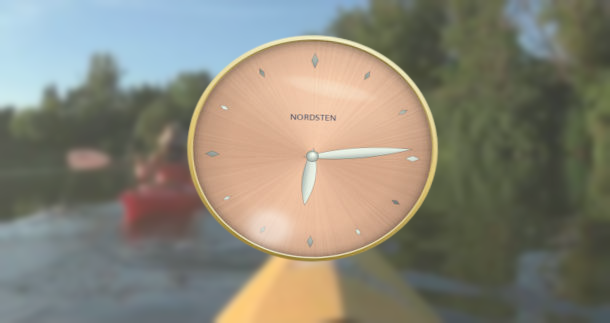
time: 6:14
